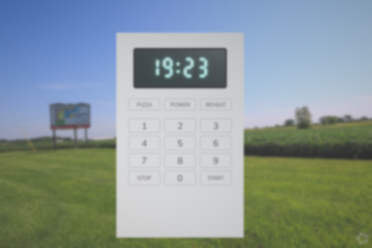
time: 19:23
